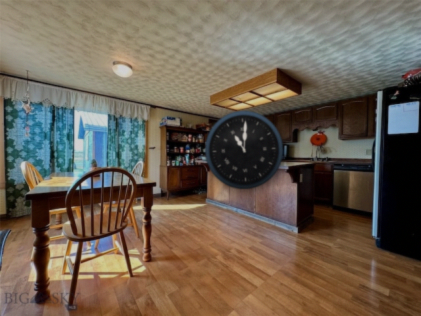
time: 11:01
